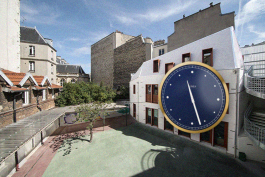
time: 11:27
